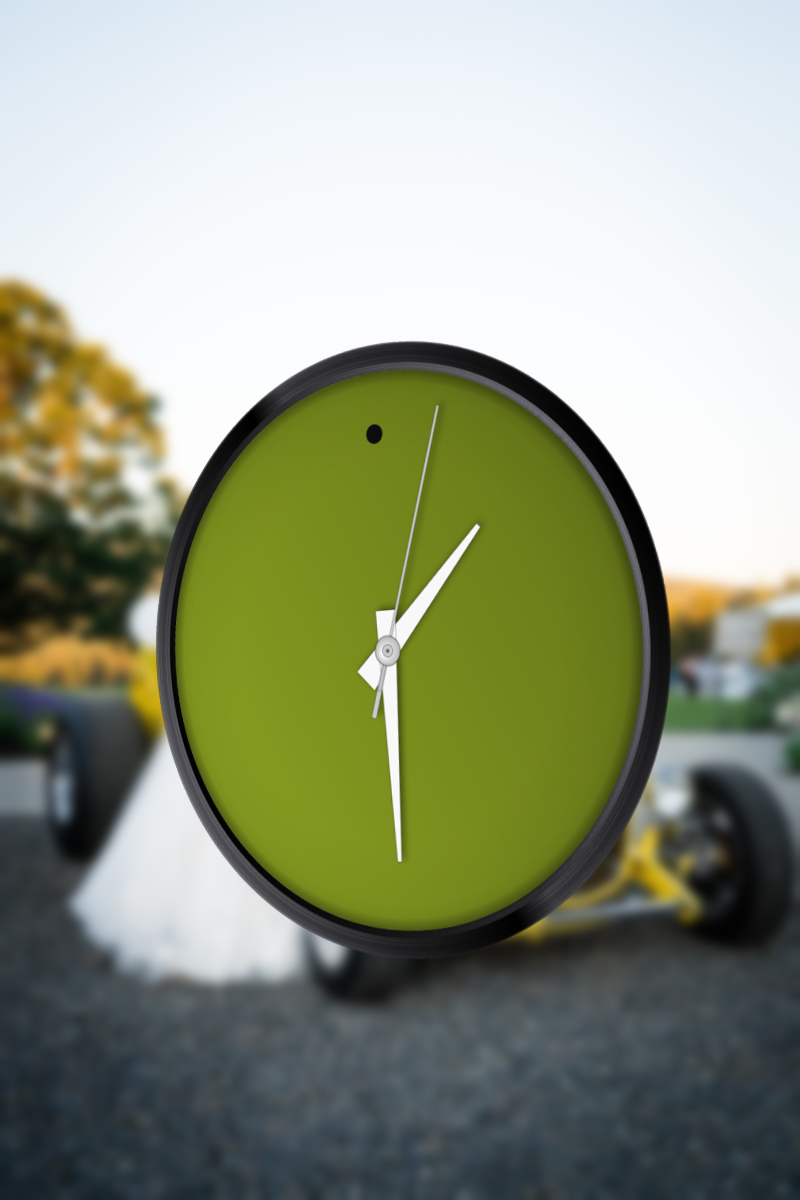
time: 1:30:03
